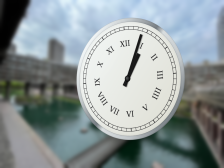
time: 1:04
